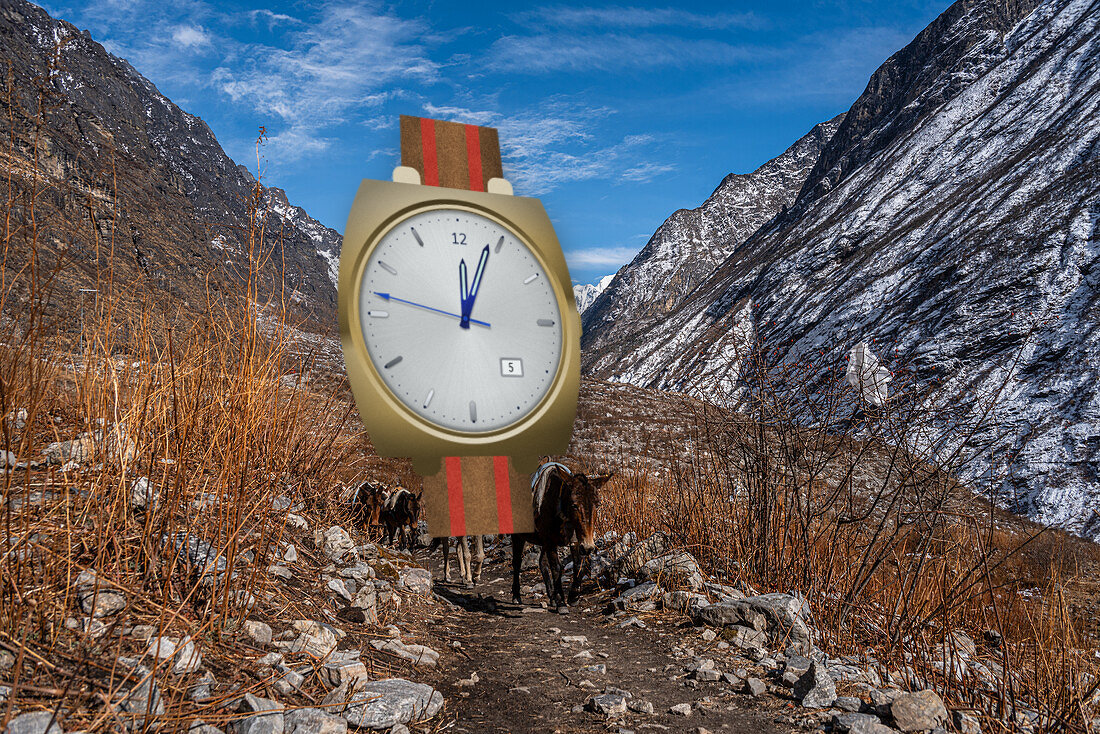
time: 12:03:47
